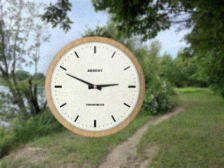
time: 2:49
